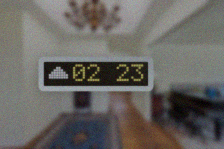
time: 2:23
